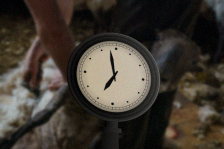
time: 6:58
